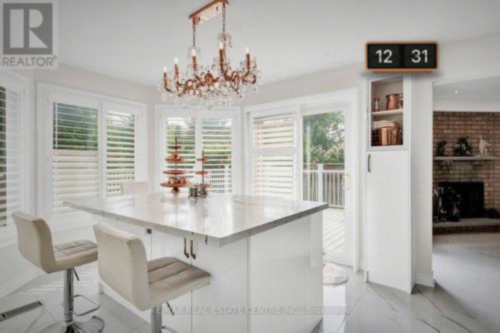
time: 12:31
